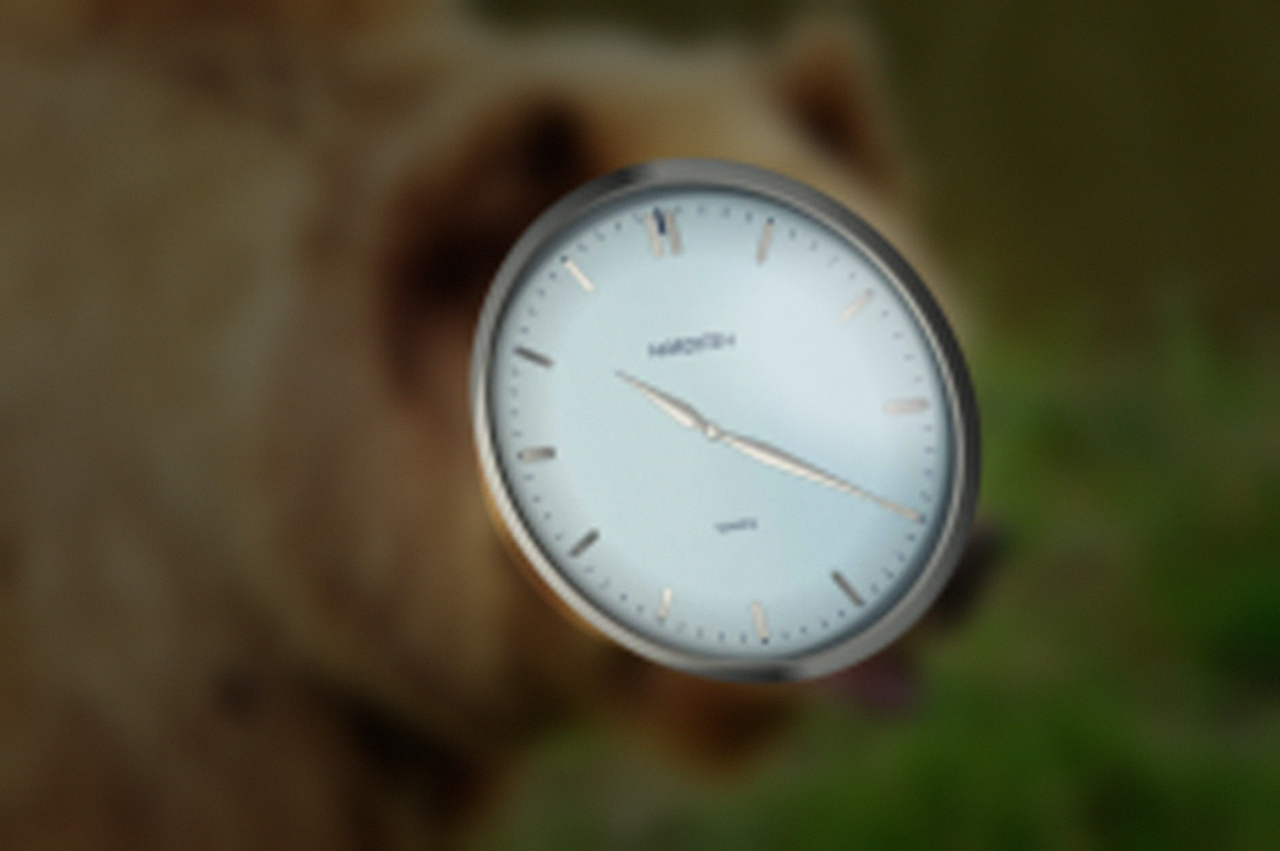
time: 10:20
